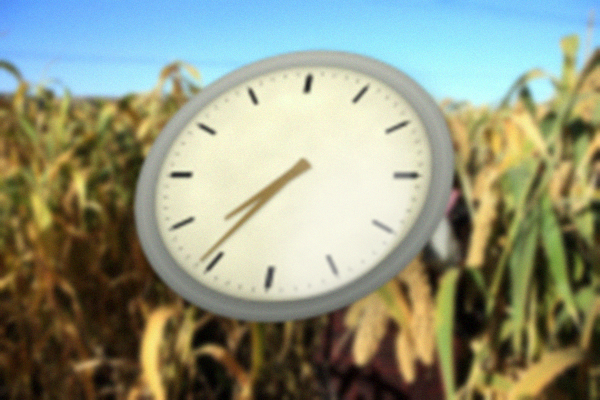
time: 7:36
